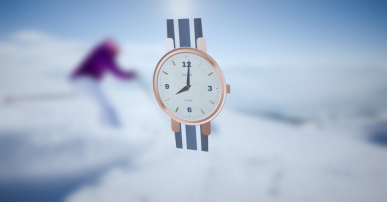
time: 8:01
